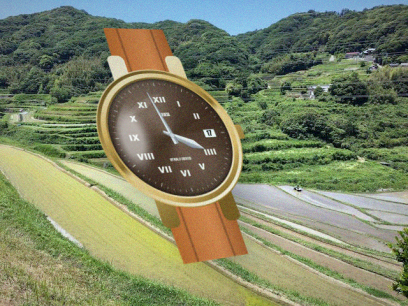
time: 3:58
